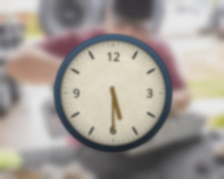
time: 5:30
